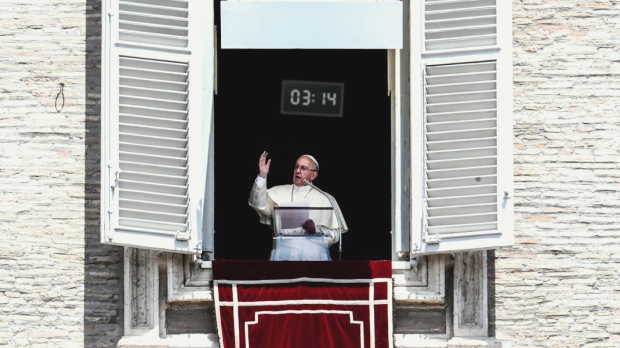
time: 3:14
